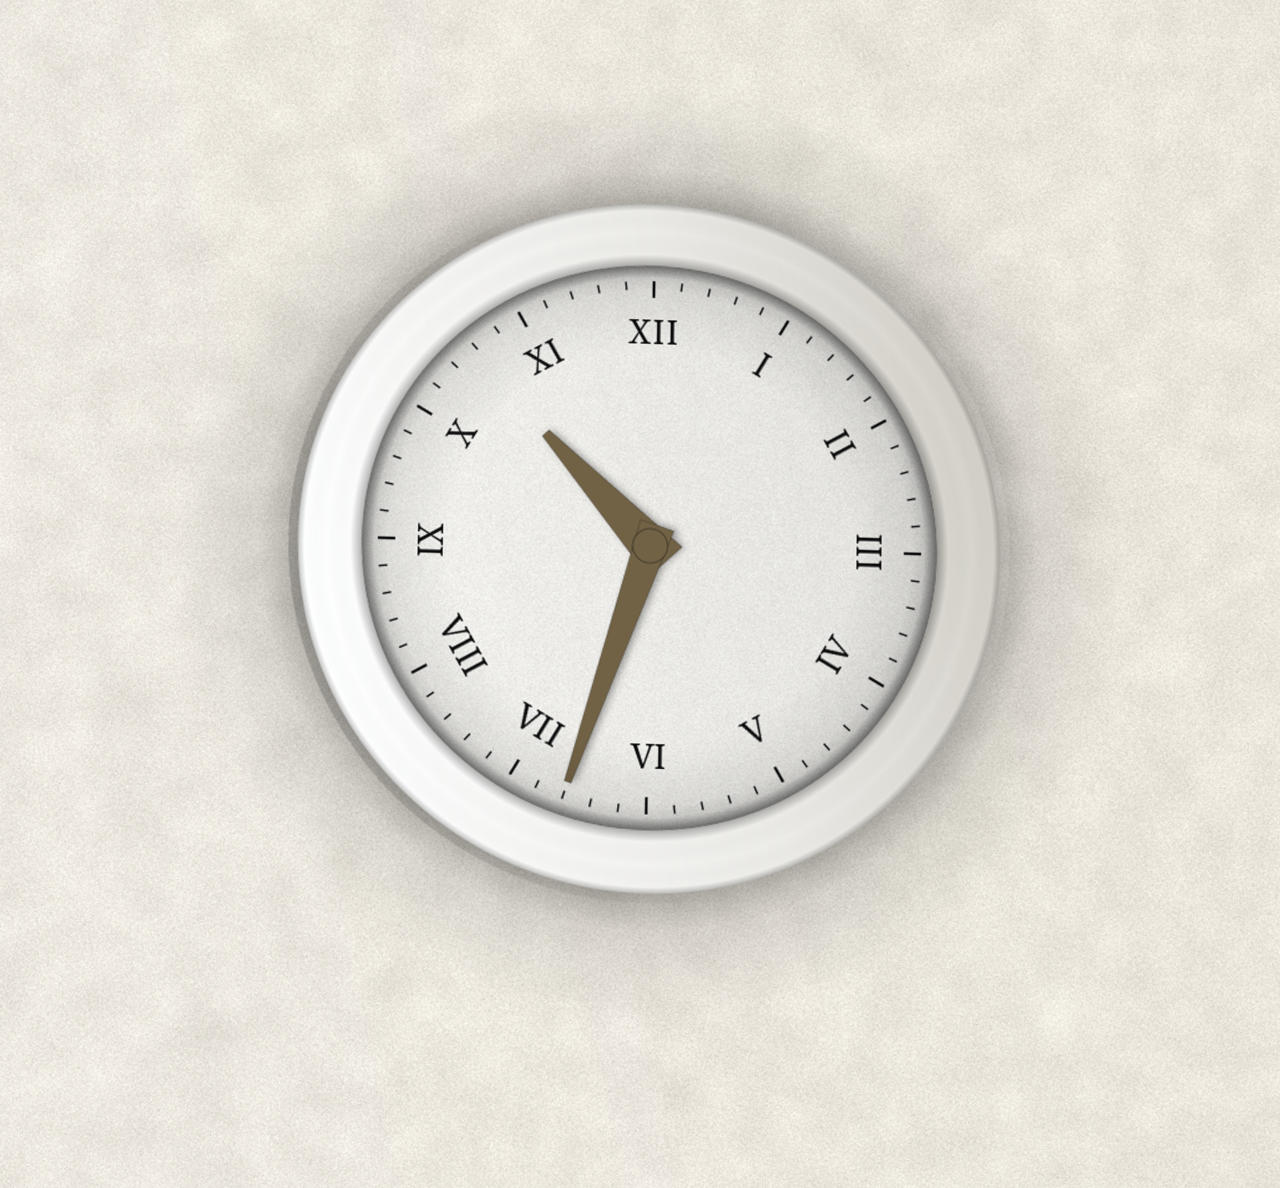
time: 10:33
